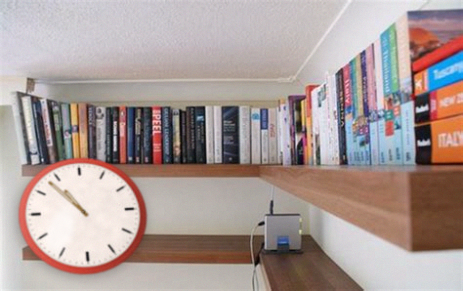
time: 10:53
